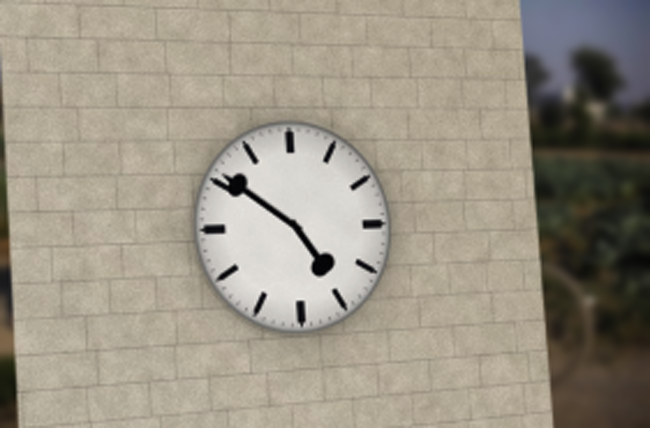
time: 4:51
